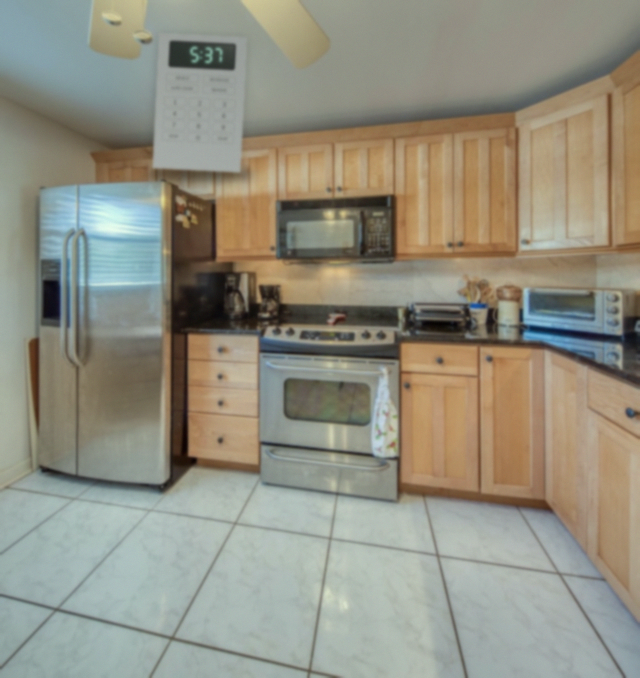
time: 5:37
